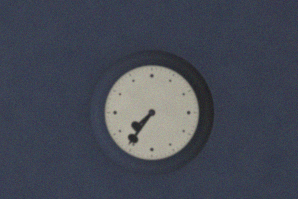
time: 7:36
